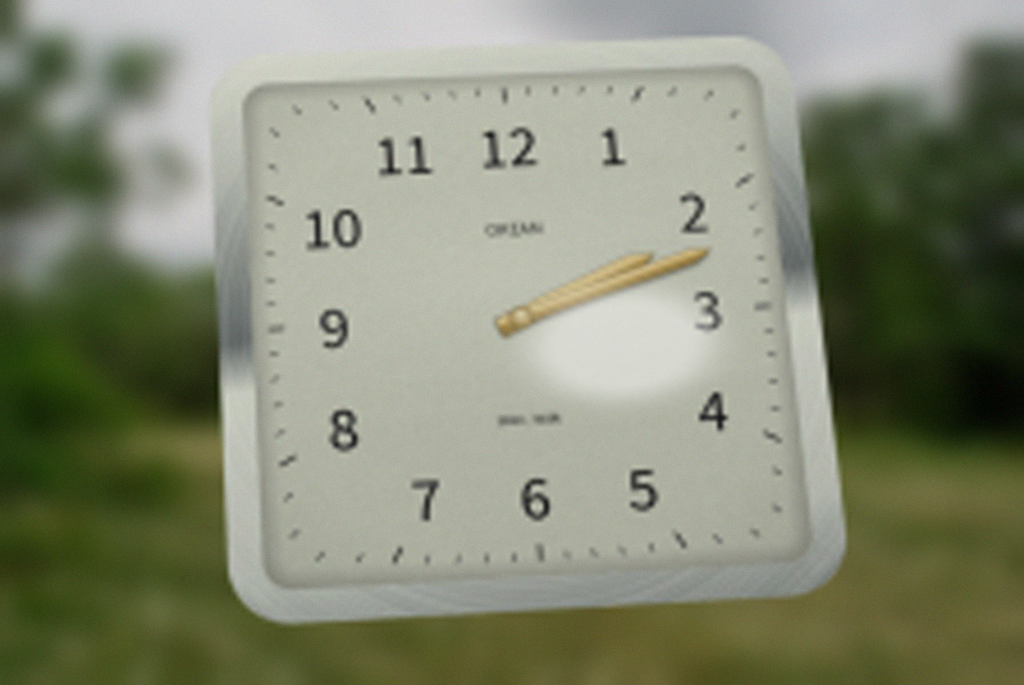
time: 2:12
